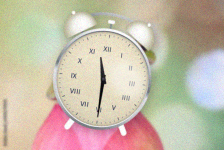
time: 11:30
